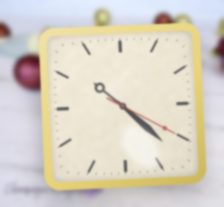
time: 10:22:20
